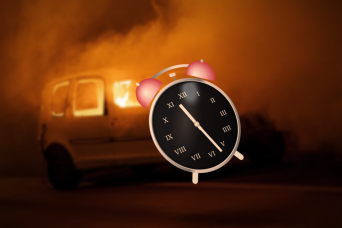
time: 11:27
